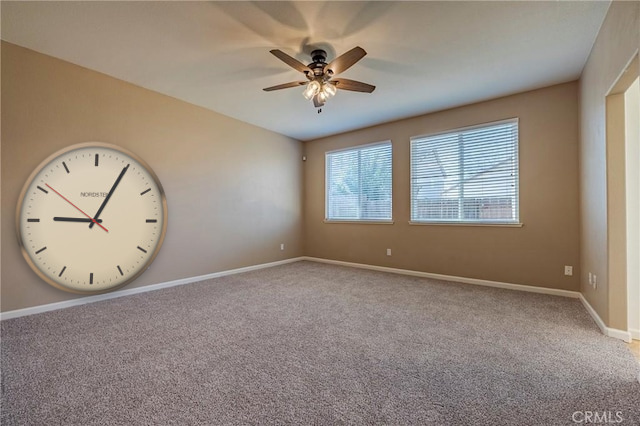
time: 9:04:51
